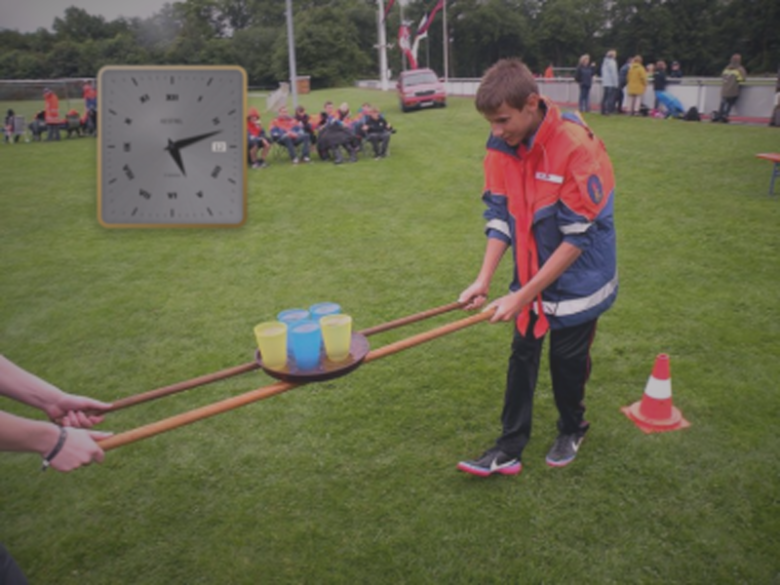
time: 5:12
